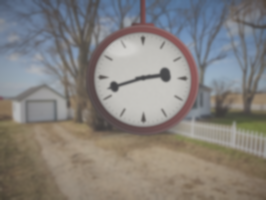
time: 2:42
